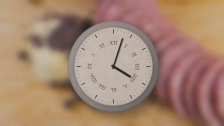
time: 4:03
